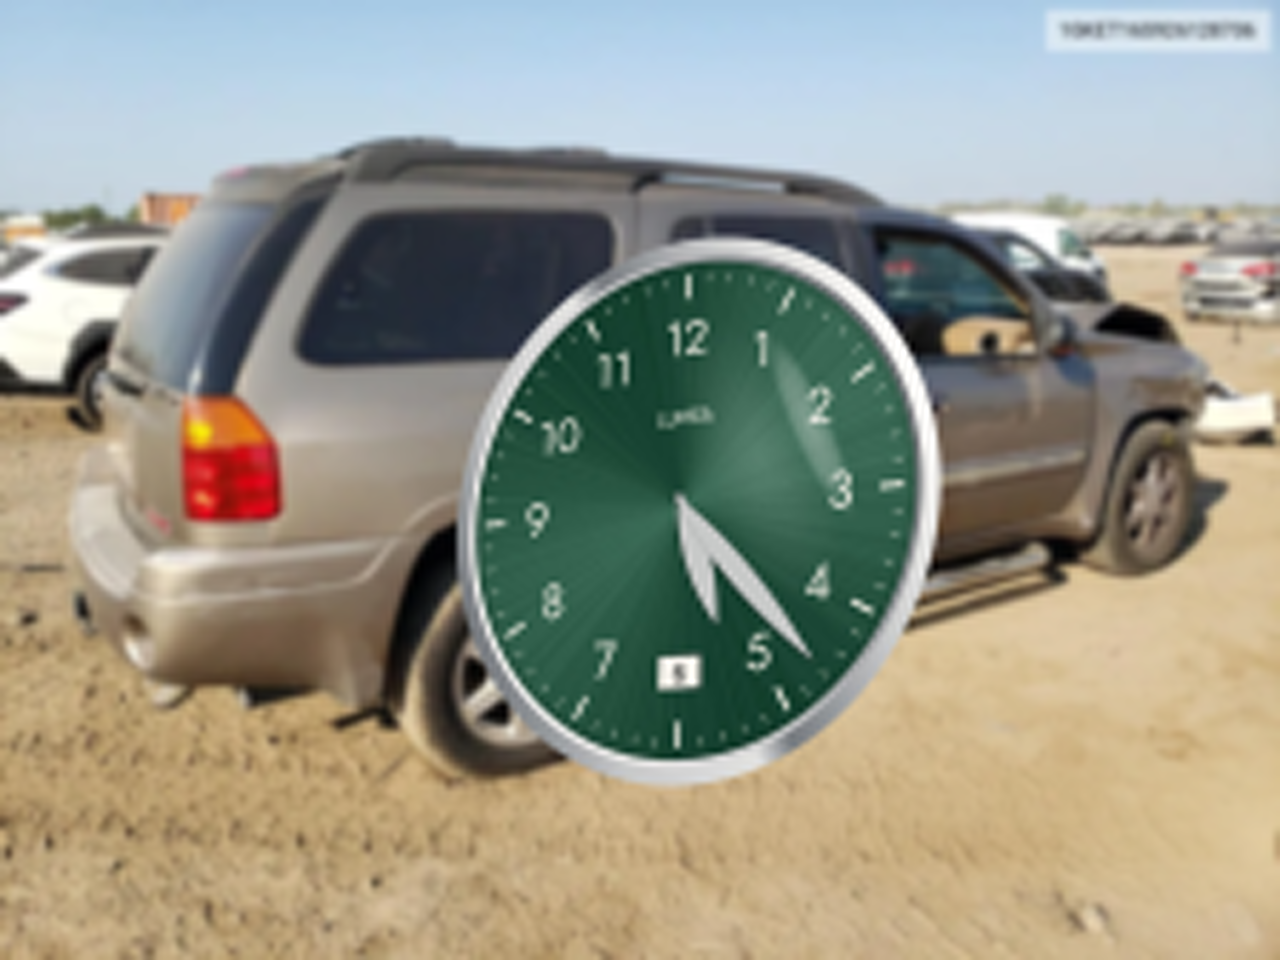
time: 5:23
